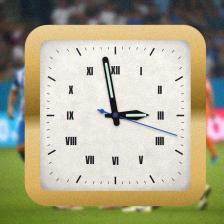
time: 2:58:18
